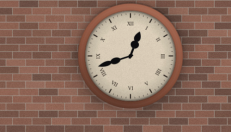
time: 12:42
